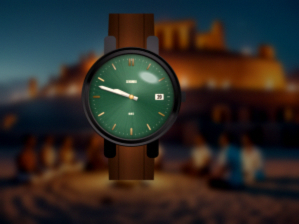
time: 9:48
